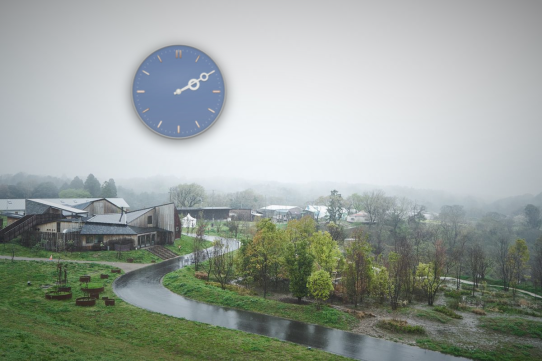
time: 2:10
